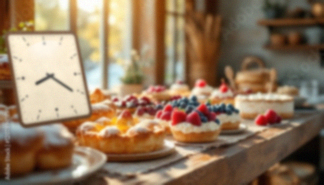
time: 8:21
